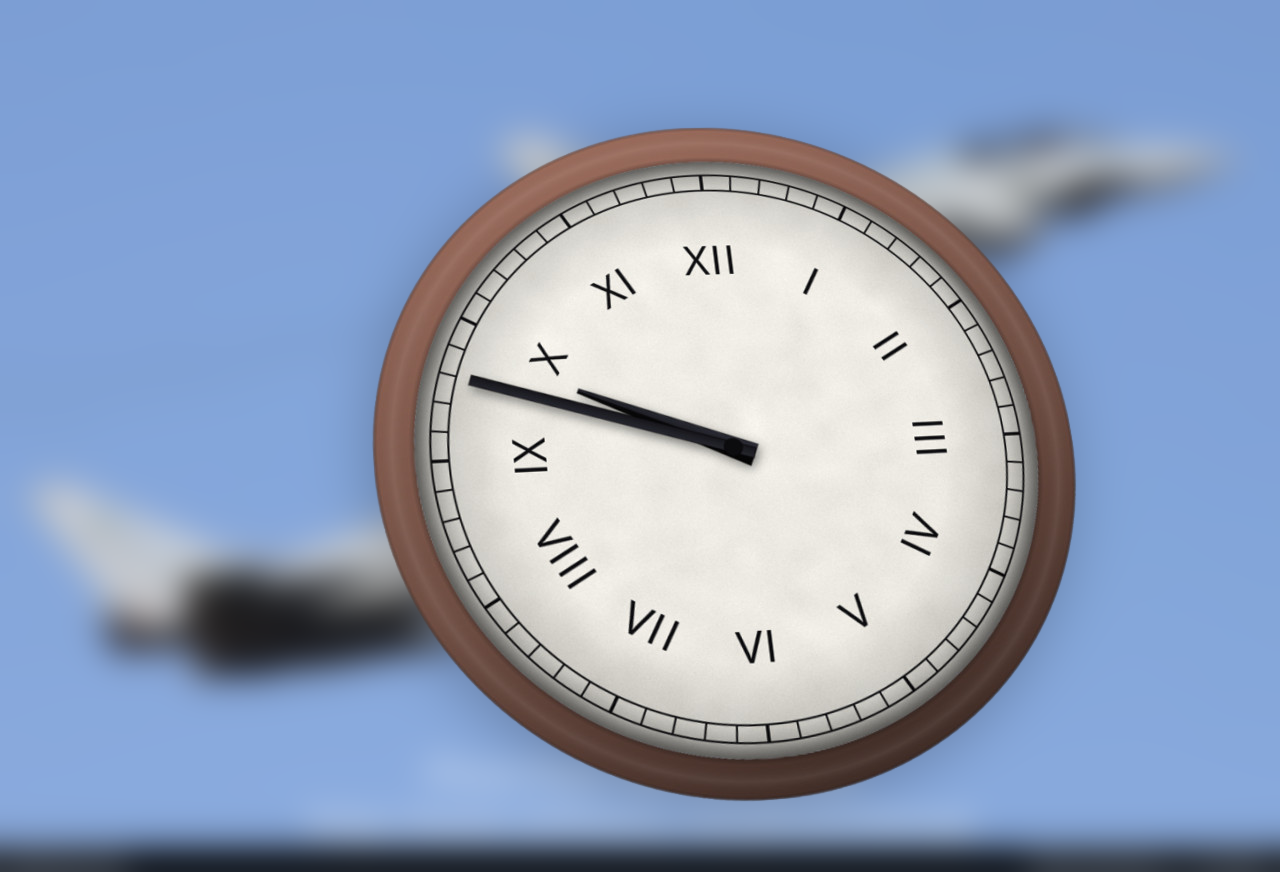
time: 9:48
